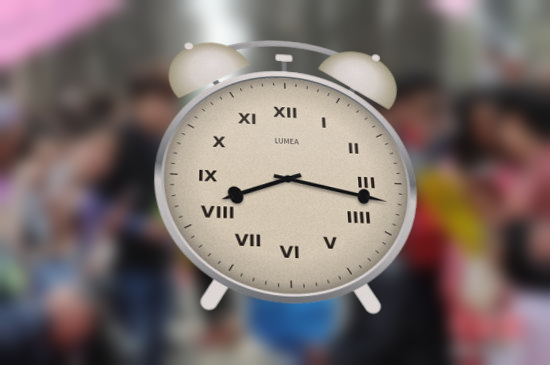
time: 8:17
